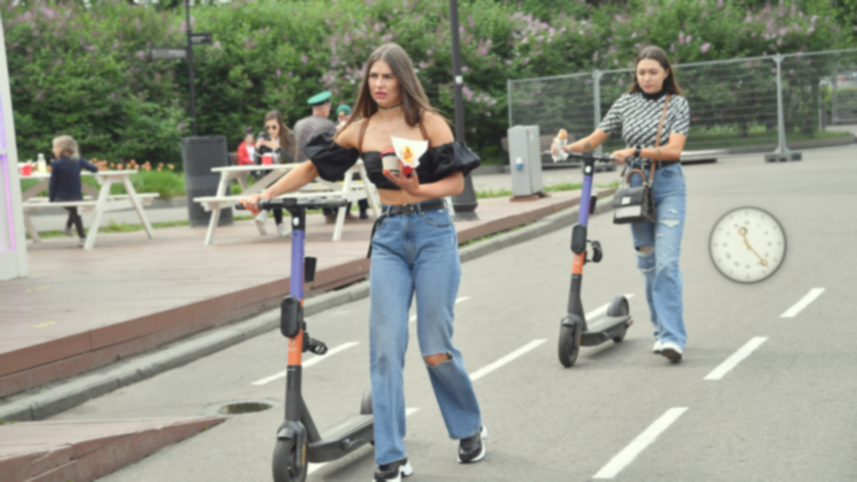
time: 11:23
